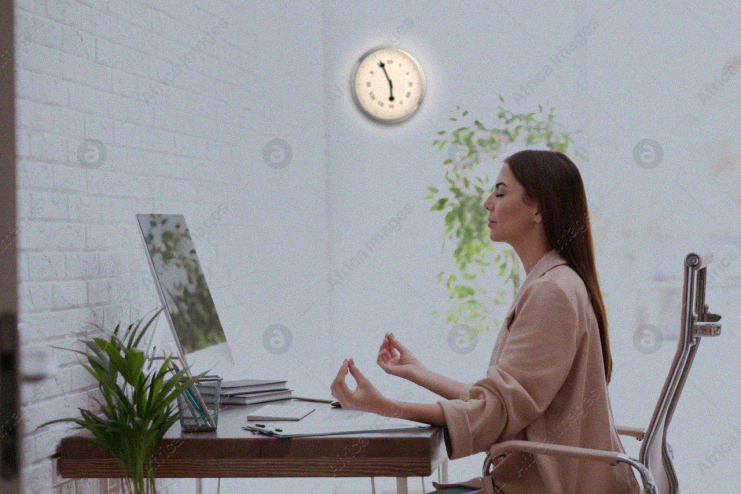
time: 5:56
